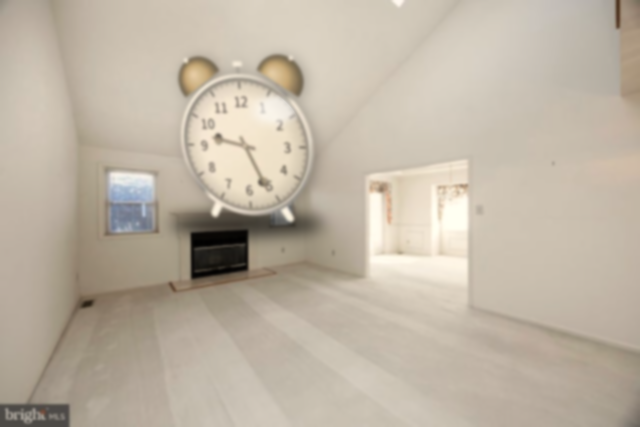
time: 9:26
